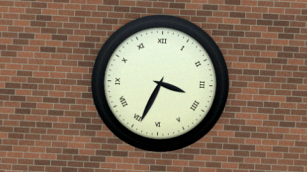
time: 3:34
